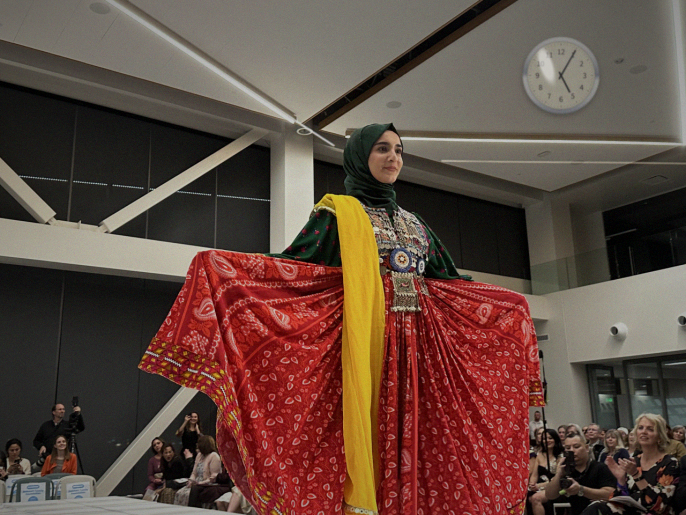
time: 5:05
